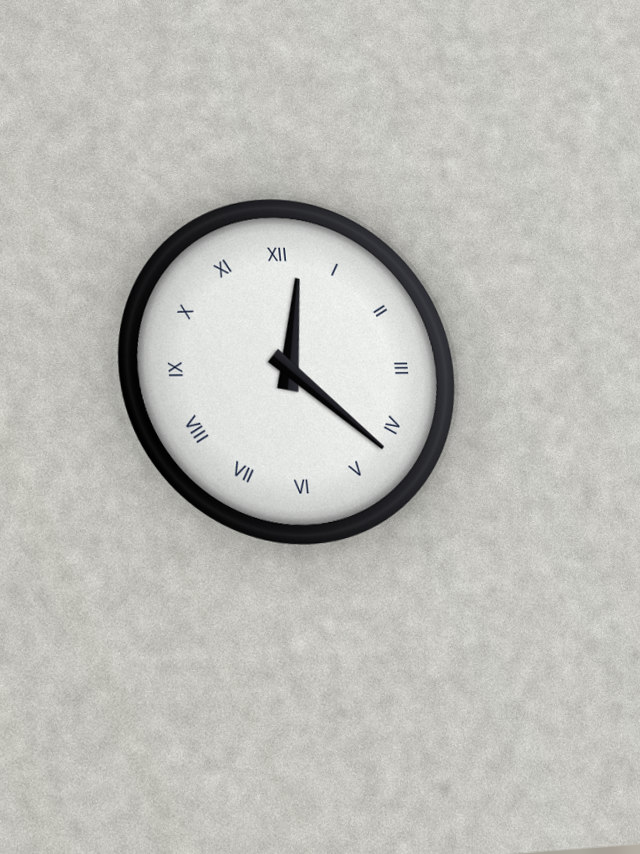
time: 12:22
